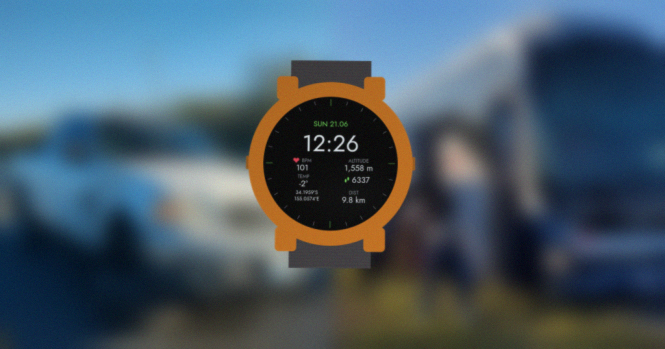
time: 12:26
